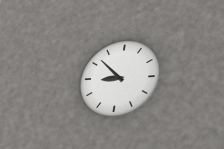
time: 8:52
